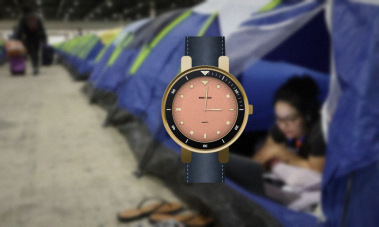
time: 3:01
